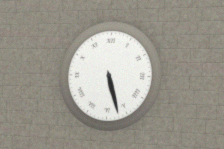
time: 5:27
